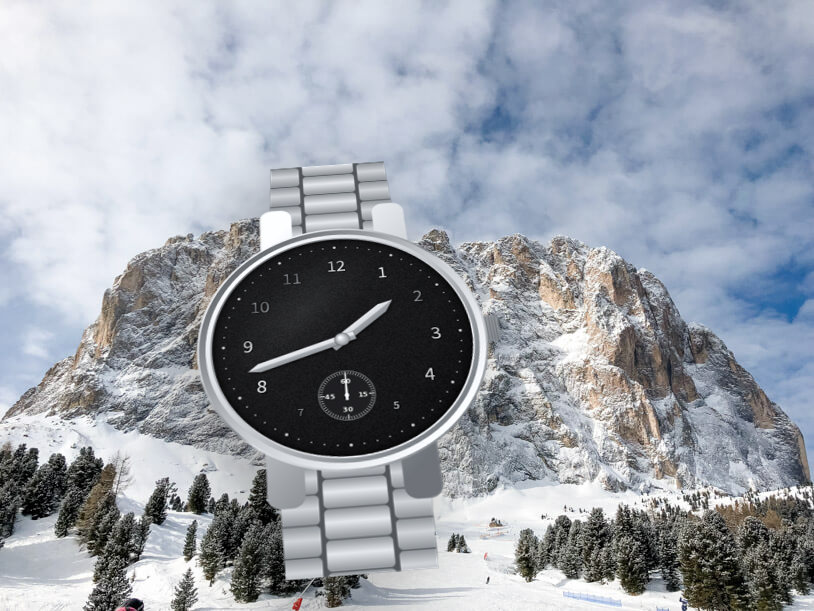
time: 1:42
